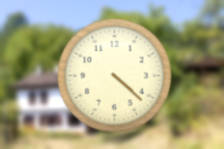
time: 4:22
